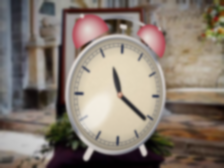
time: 11:21
